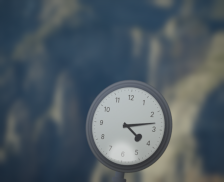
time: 4:13
